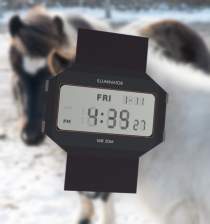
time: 4:39:27
